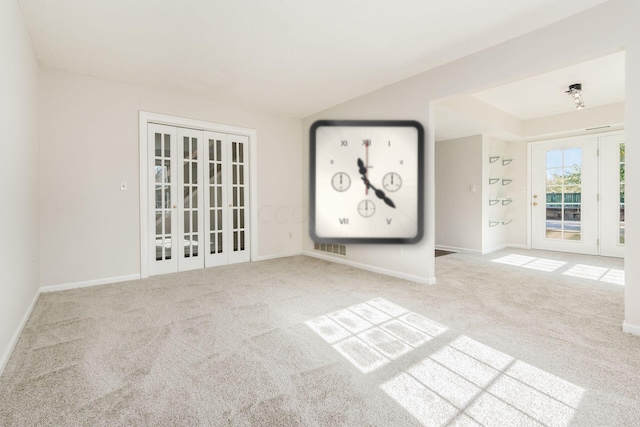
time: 11:22
